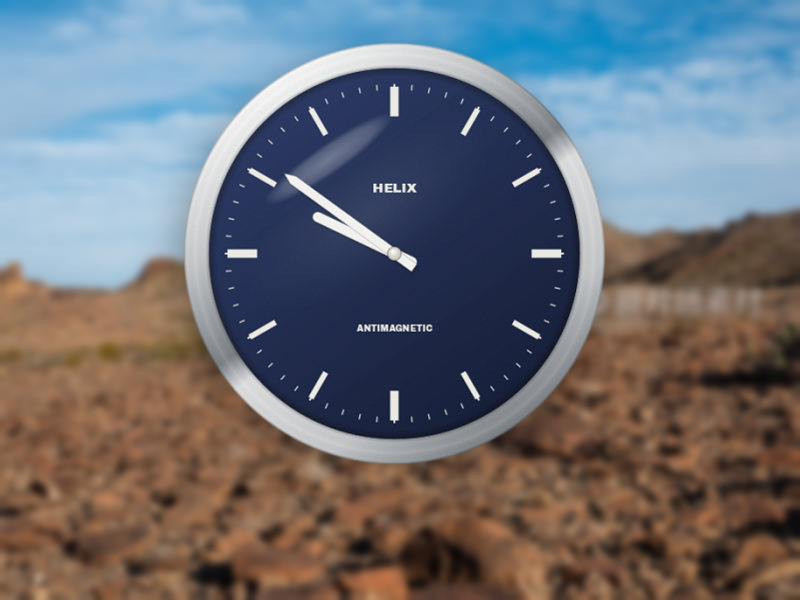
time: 9:51
